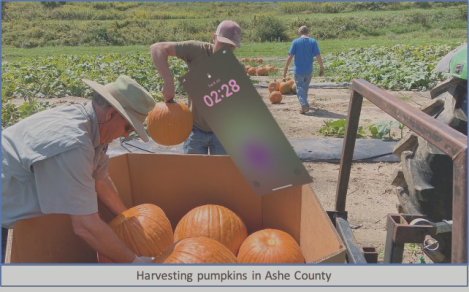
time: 2:28
